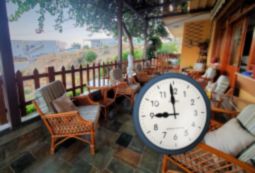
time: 8:59
